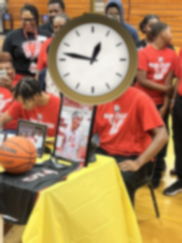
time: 12:47
